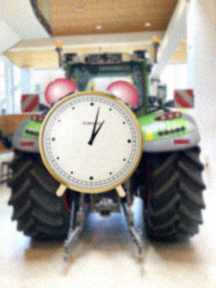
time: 1:02
